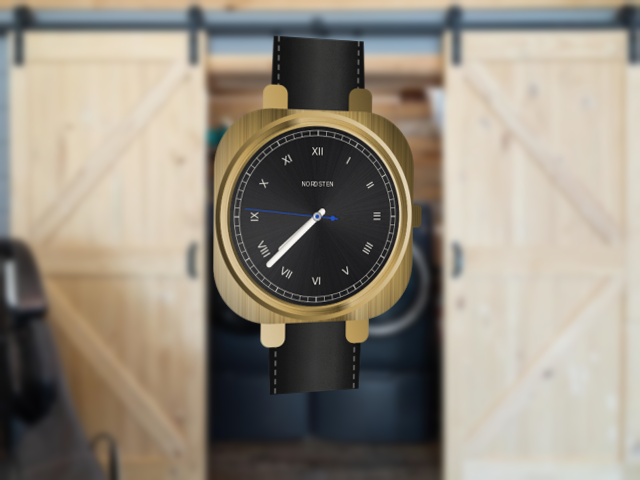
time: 7:37:46
